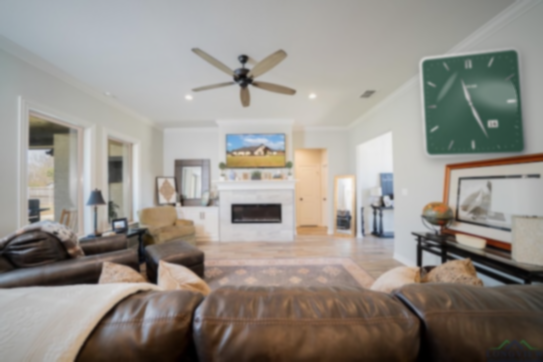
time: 11:26
